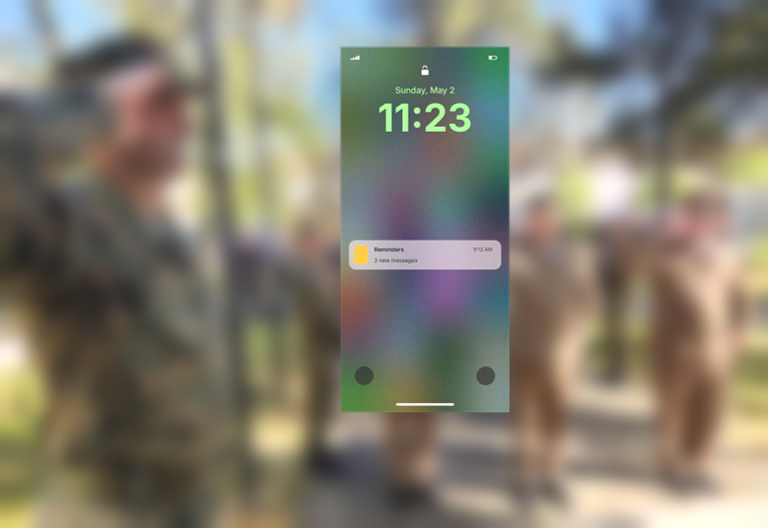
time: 11:23
